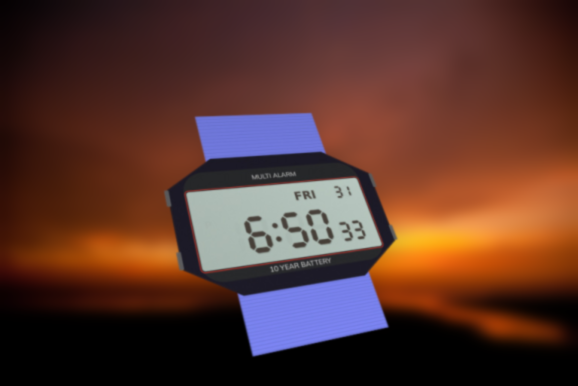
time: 6:50:33
